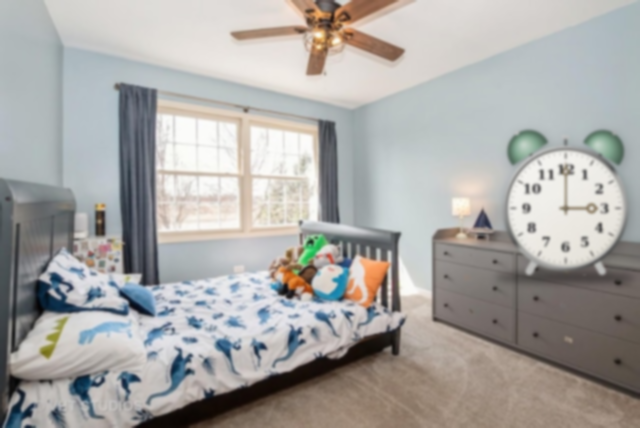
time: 3:00
